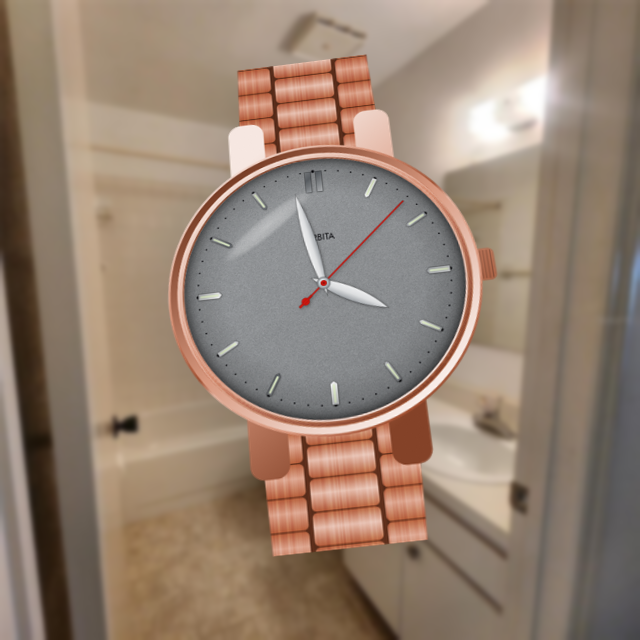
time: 3:58:08
